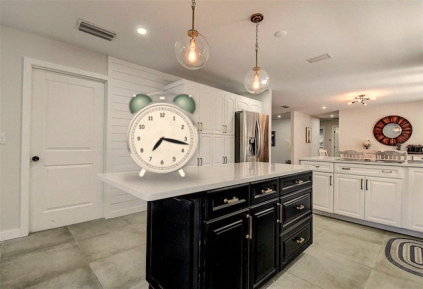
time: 7:17
